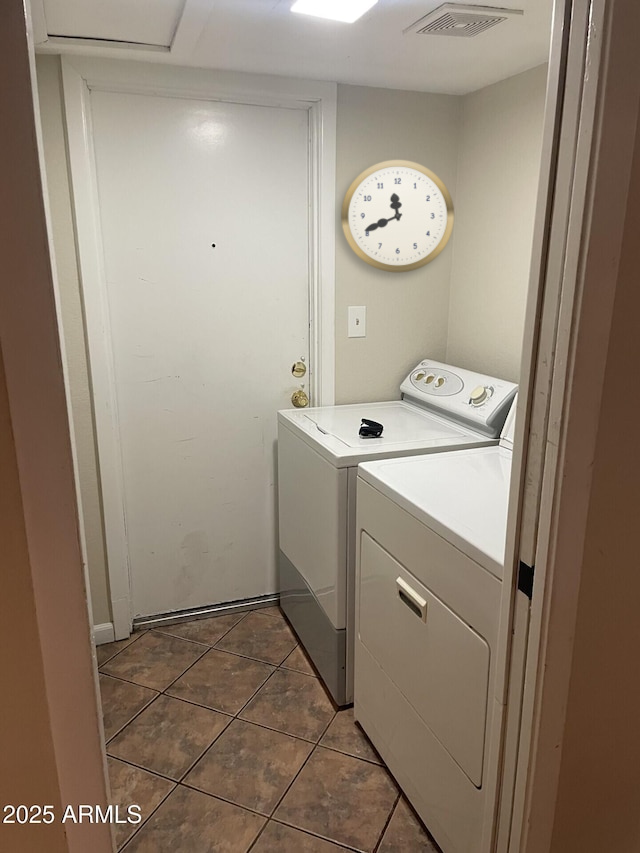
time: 11:41
